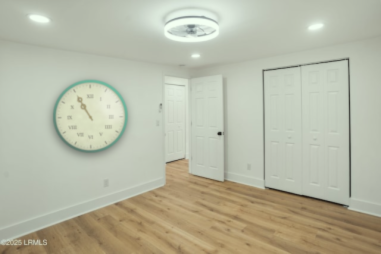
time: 10:55
